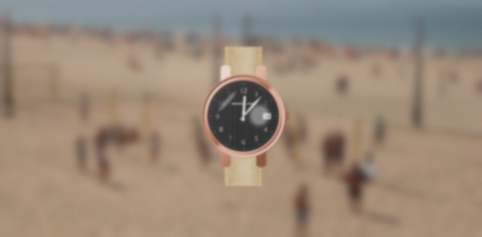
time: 12:07
